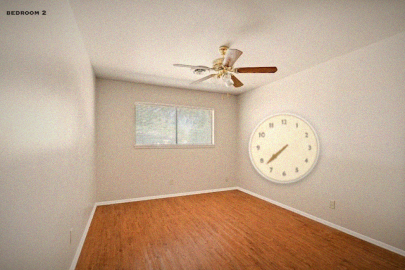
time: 7:38
